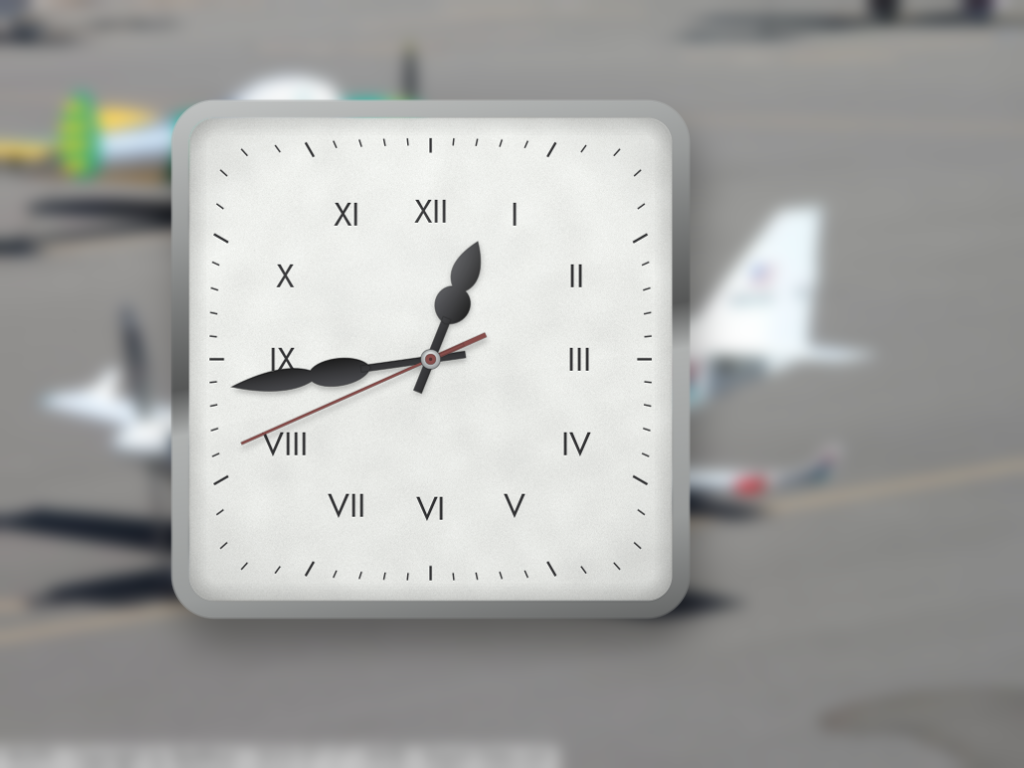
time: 12:43:41
